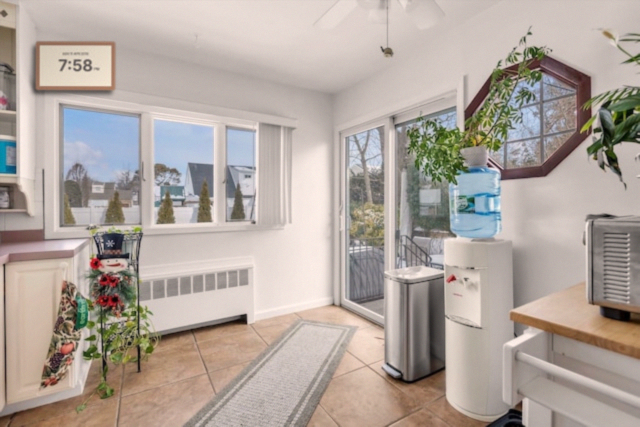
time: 7:58
